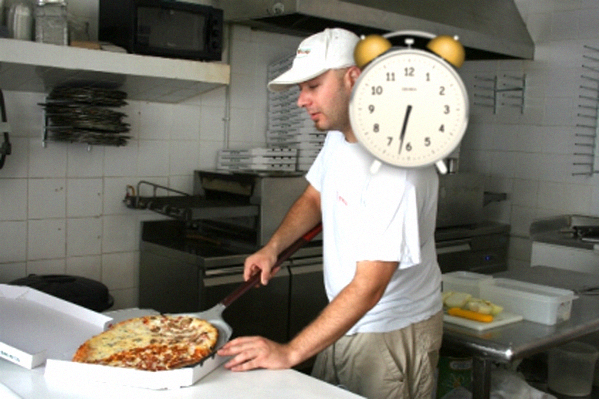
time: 6:32
